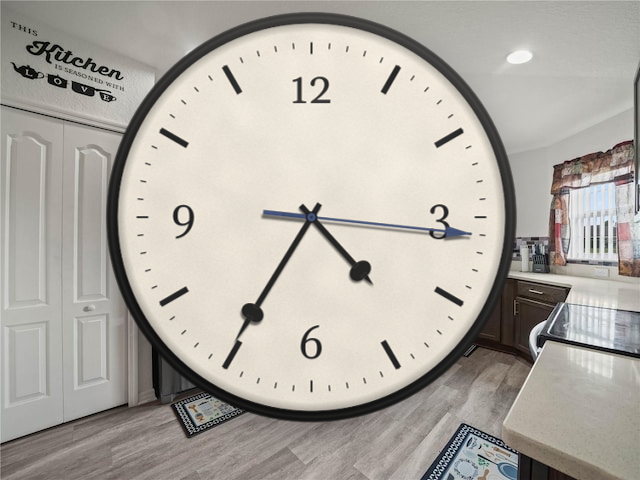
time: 4:35:16
